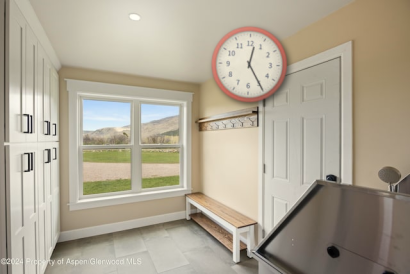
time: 12:25
